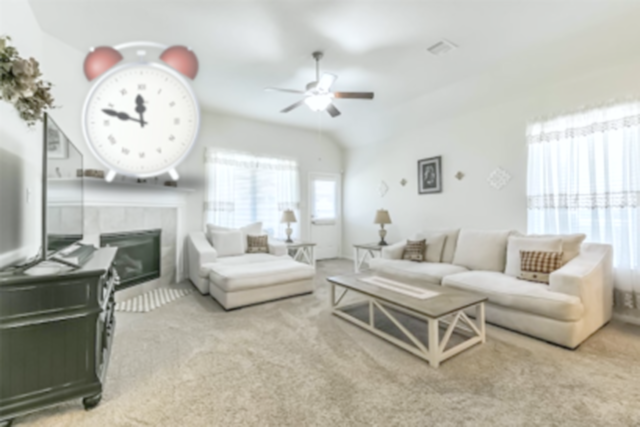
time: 11:48
